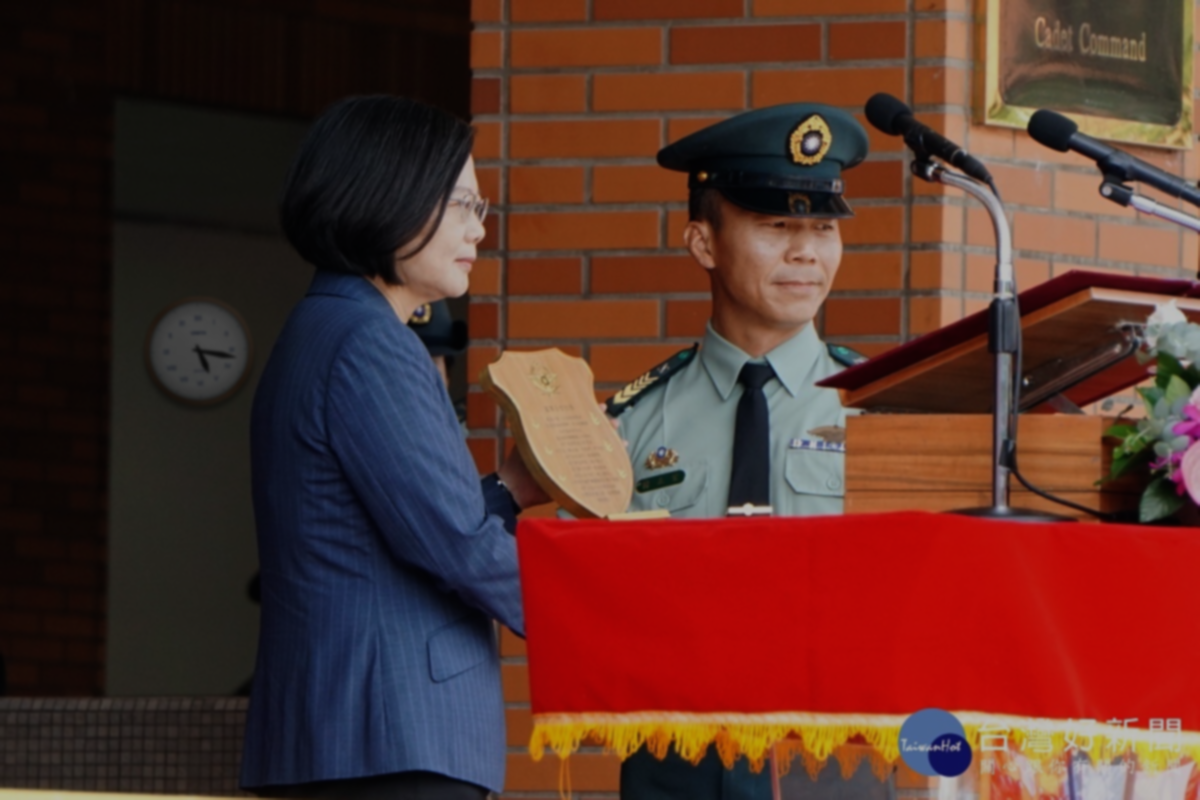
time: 5:17
